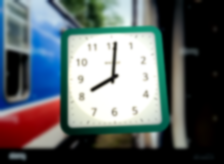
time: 8:01
